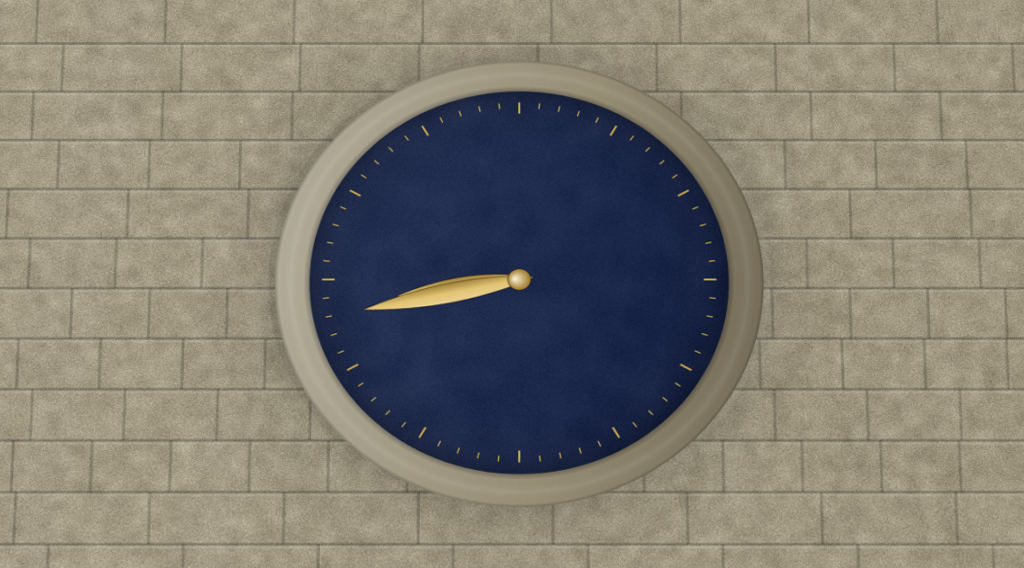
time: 8:43
